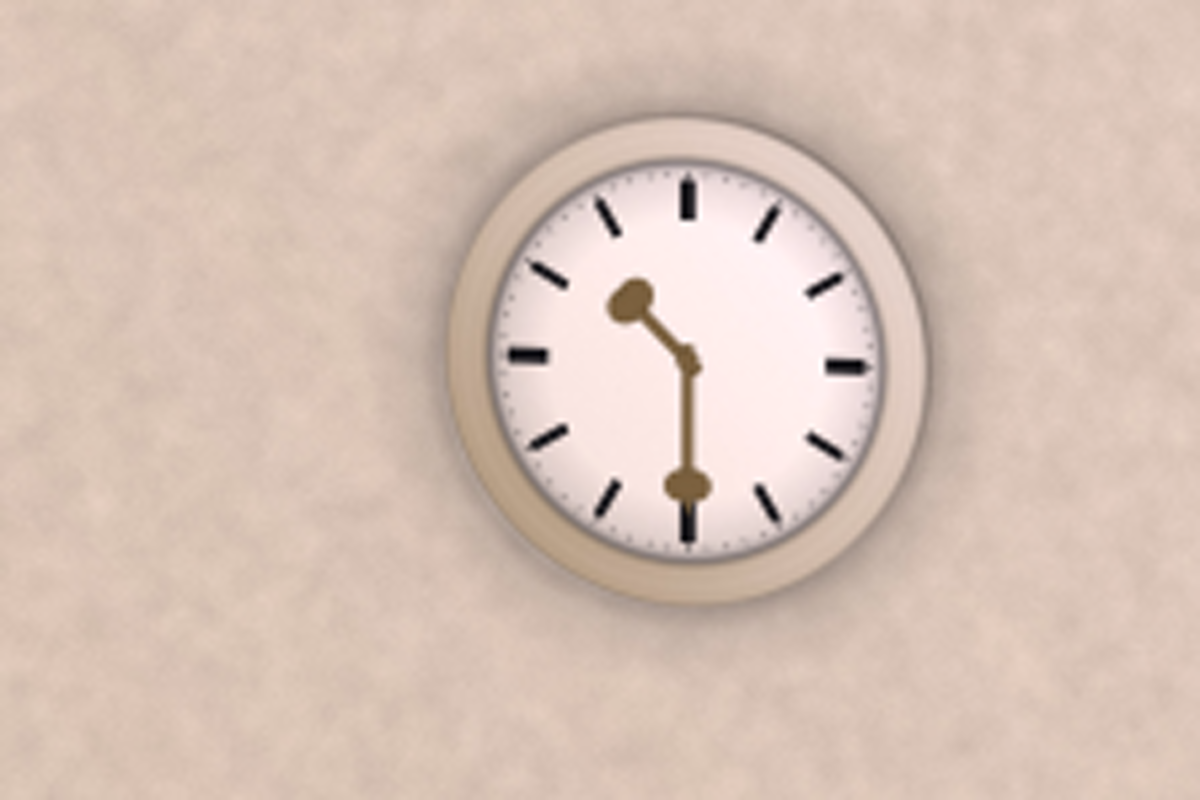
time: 10:30
